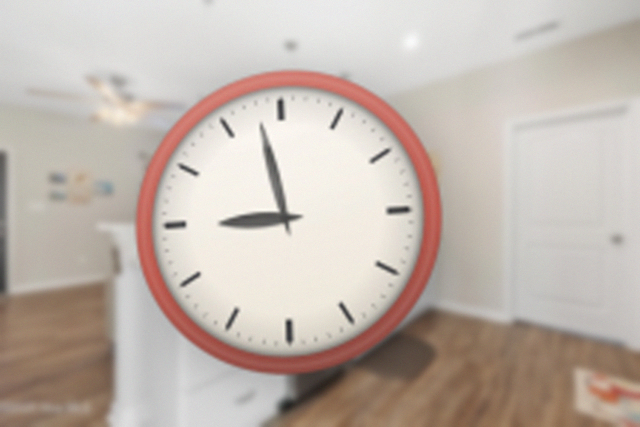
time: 8:58
